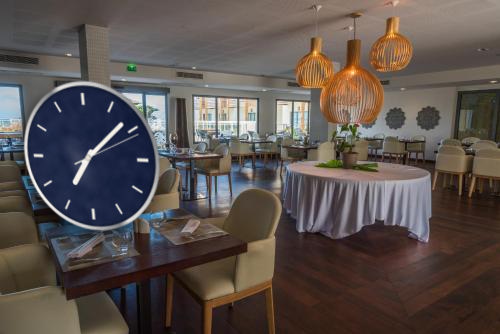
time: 7:08:11
